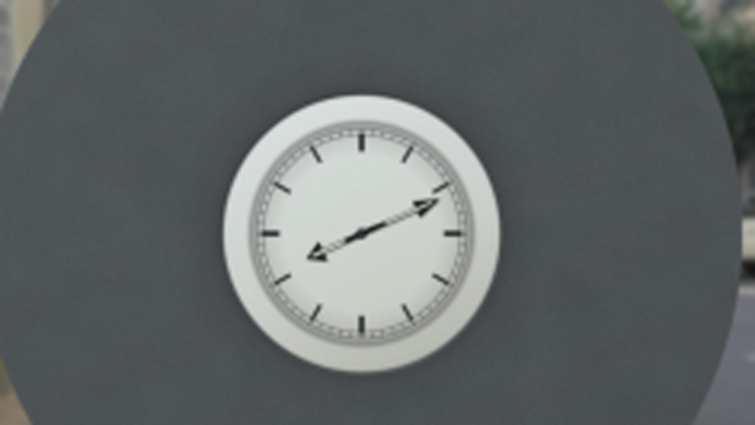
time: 8:11
